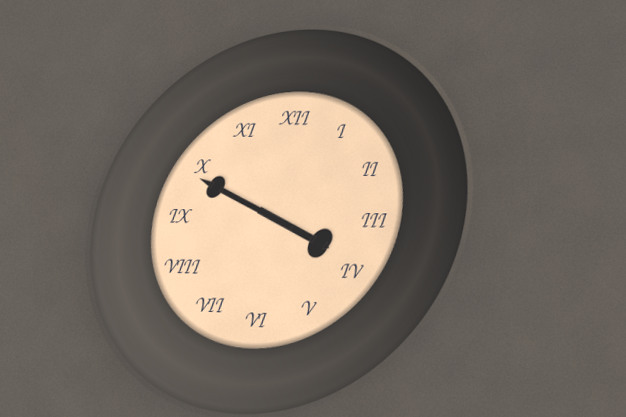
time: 3:49
